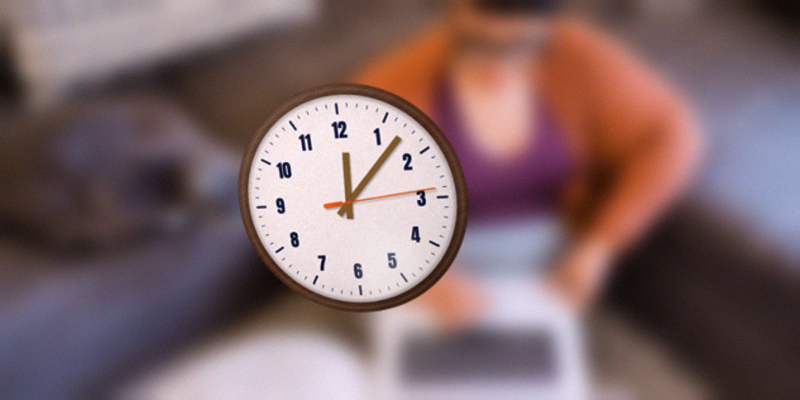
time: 12:07:14
